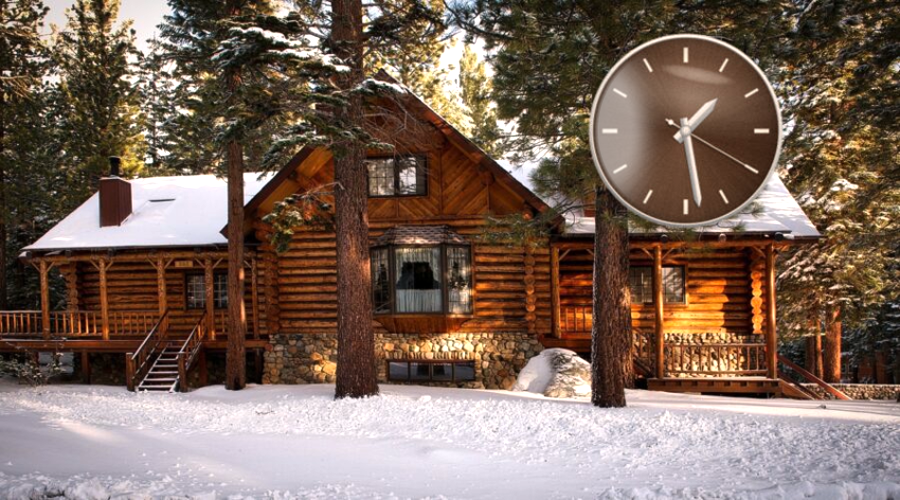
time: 1:28:20
